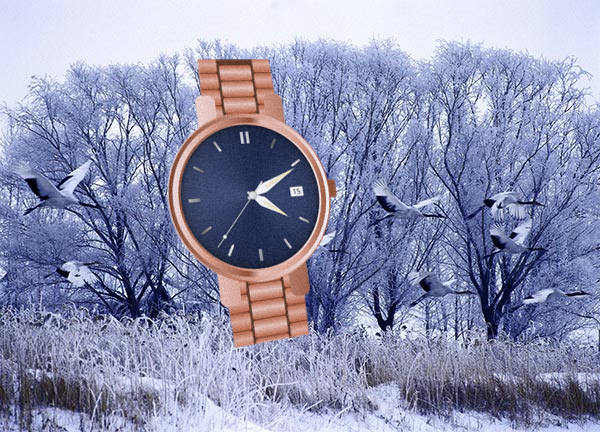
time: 4:10:37
